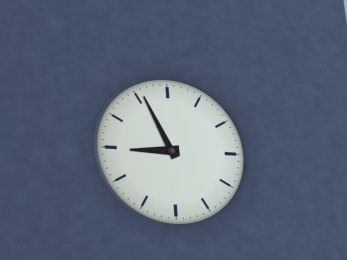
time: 8:56
